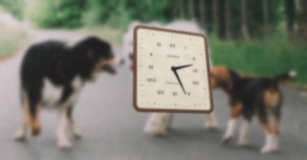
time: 2:26
